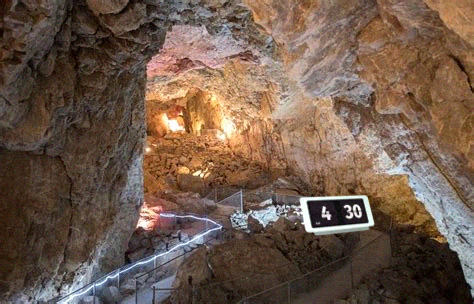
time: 4:30
